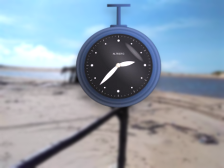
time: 2:37
